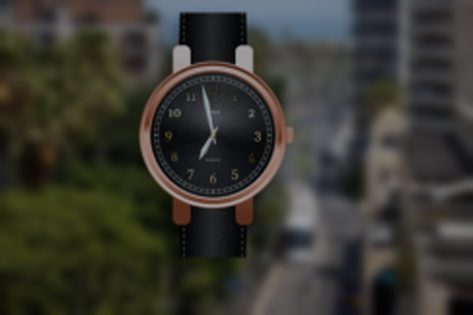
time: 6:58
